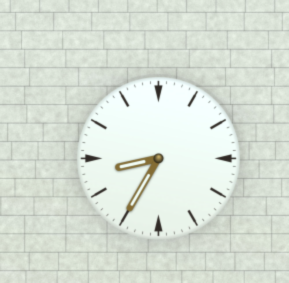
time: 8:35
